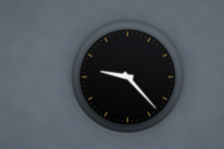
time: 9:23
